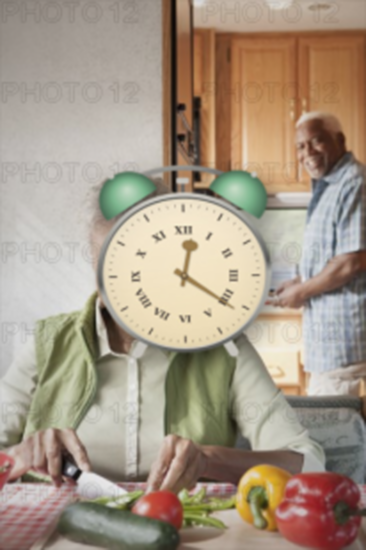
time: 12:21
